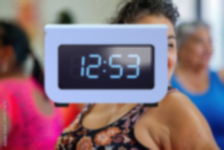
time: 12:53
